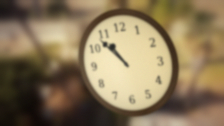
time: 10:53
